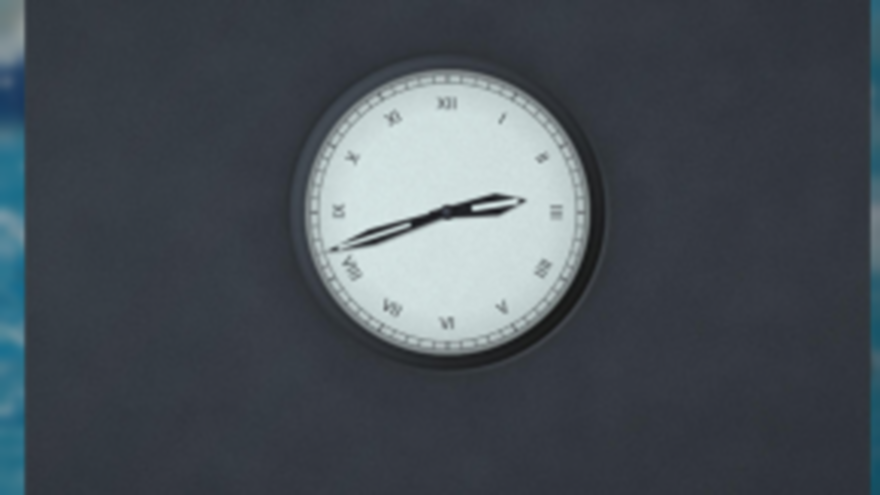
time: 2:42
